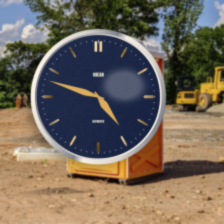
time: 4:48
